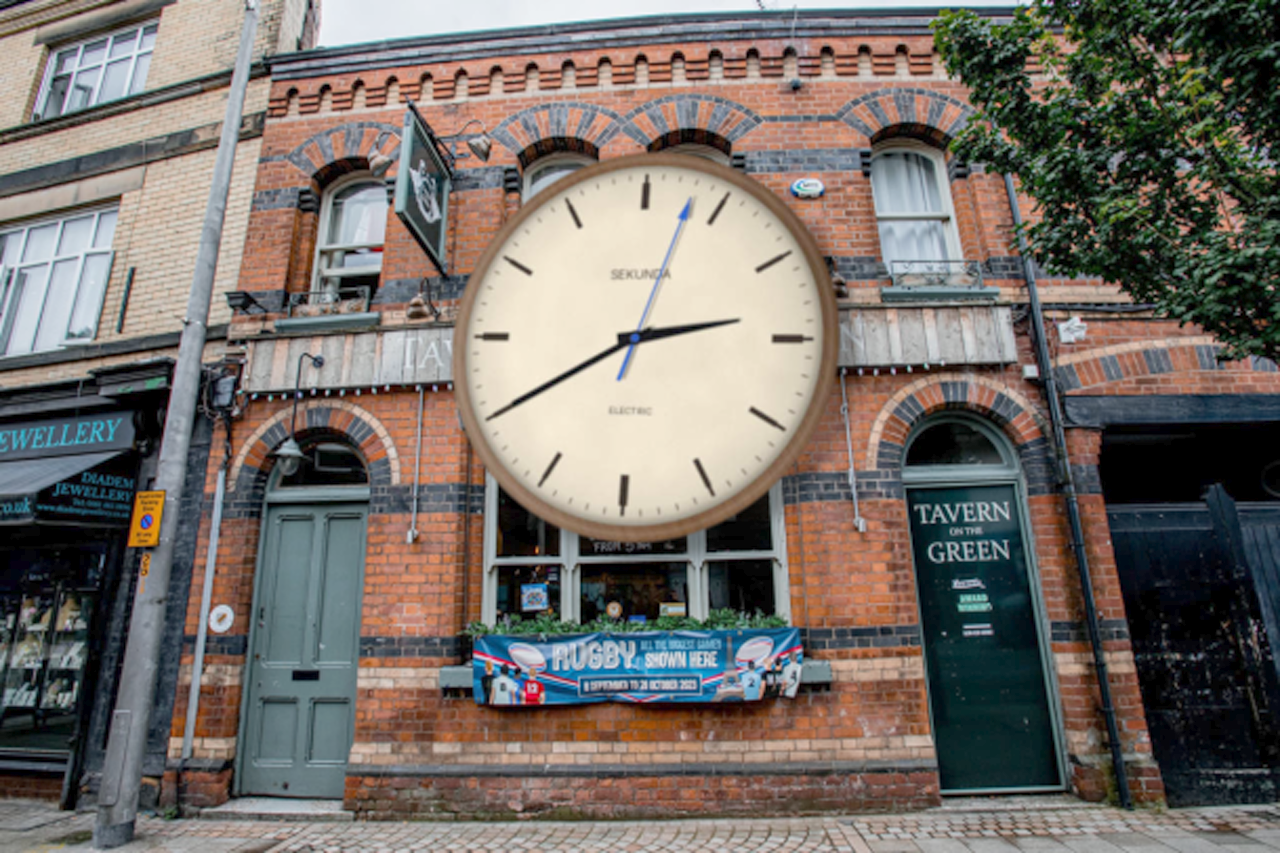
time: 2:40:03
